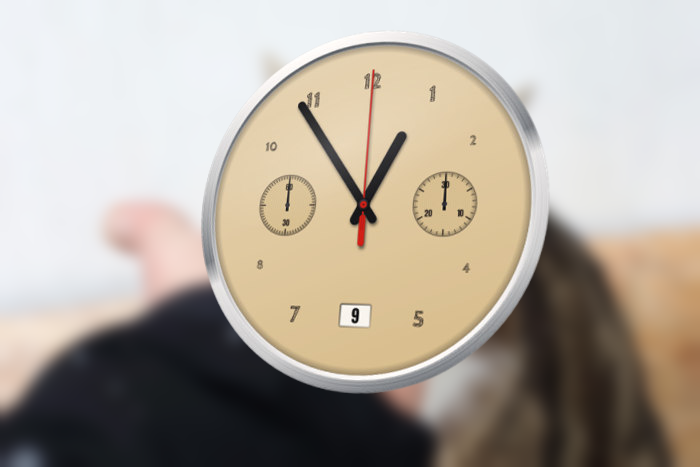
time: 12:54
